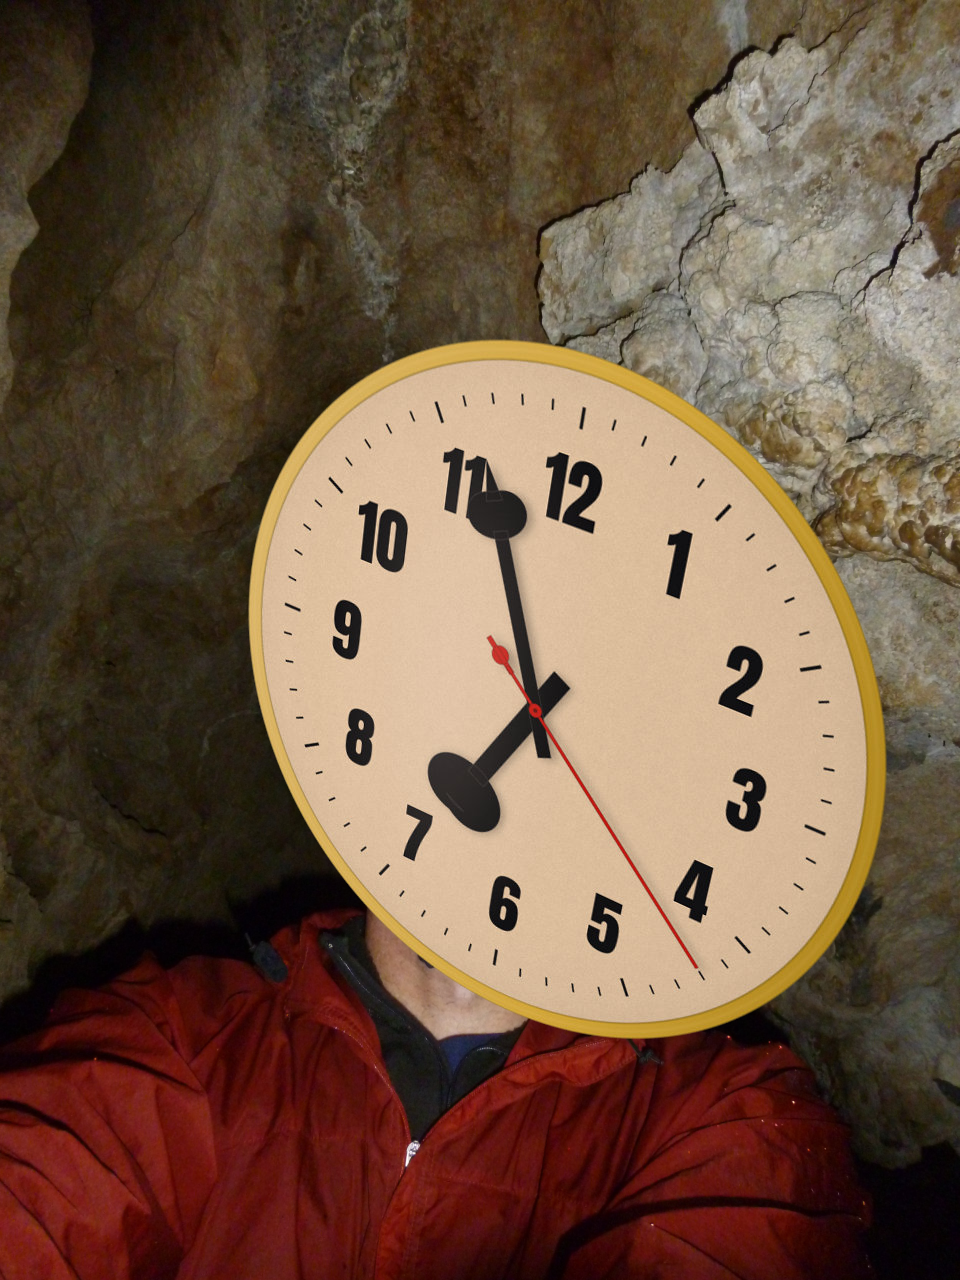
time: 6:56:22
